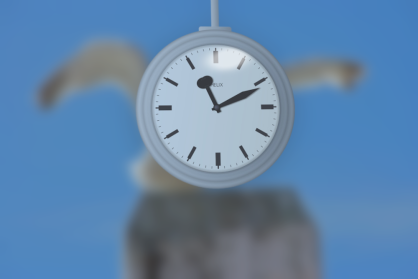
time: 11:11
